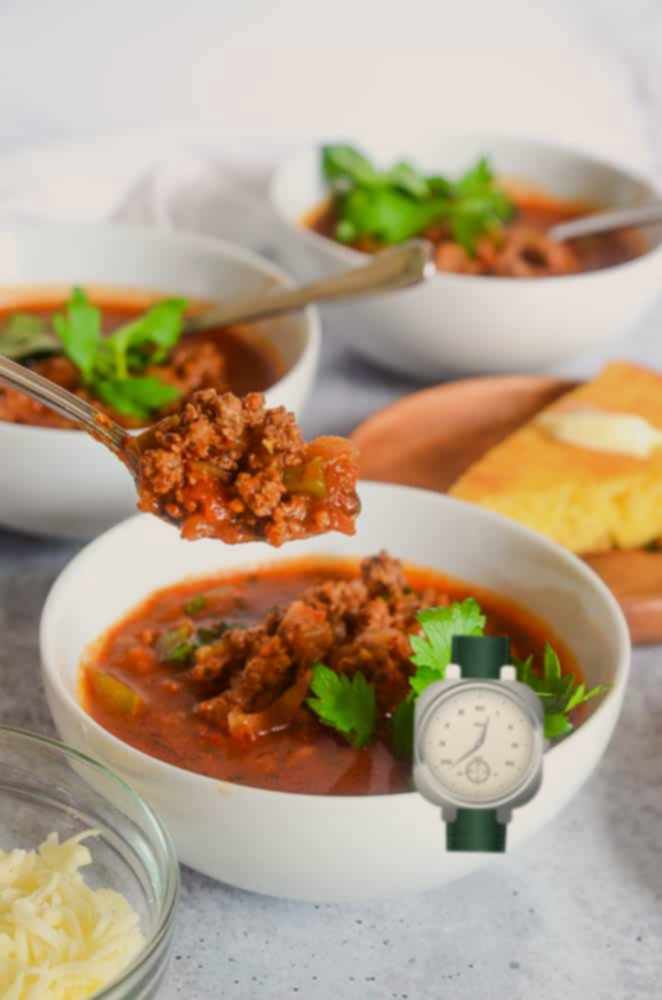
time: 12:38
